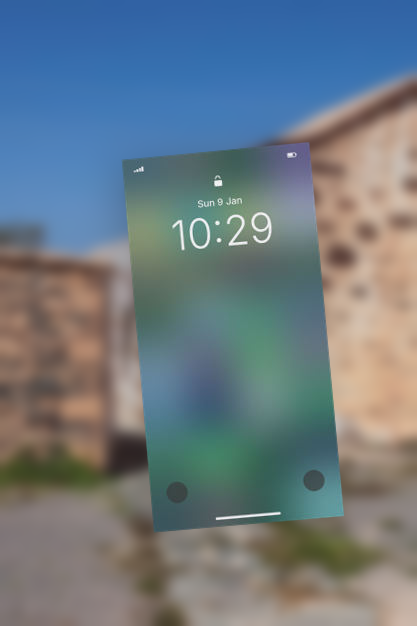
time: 10:29
